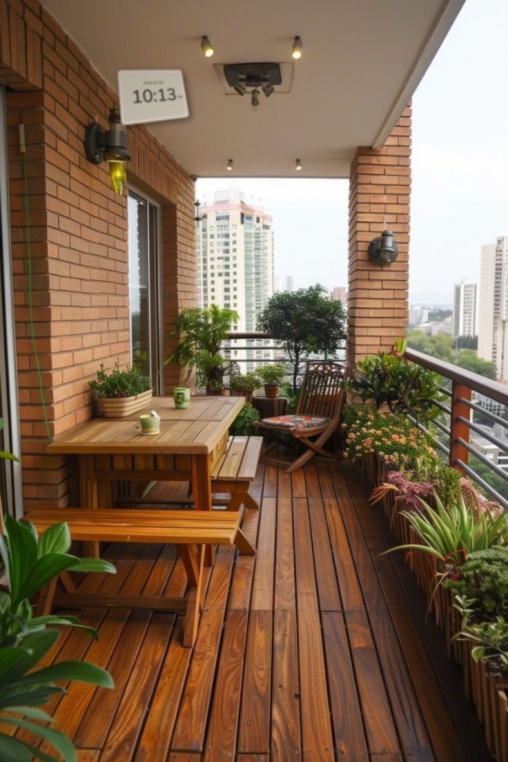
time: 10:13
